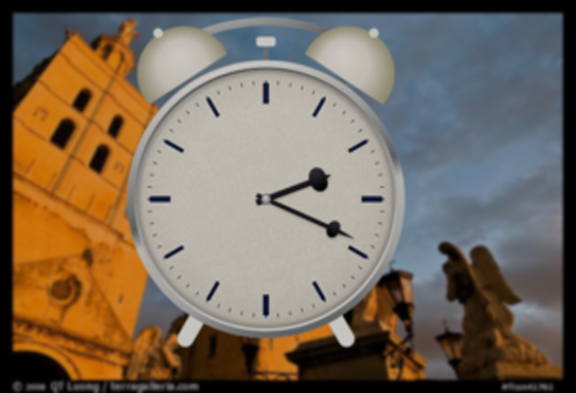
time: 2:19
